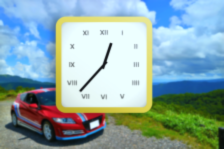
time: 12:37
